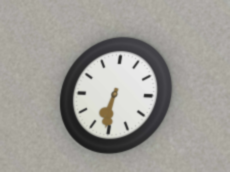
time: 6:31
